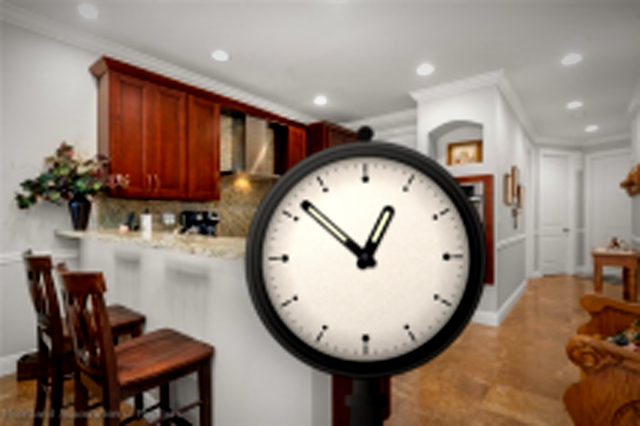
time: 12:52
